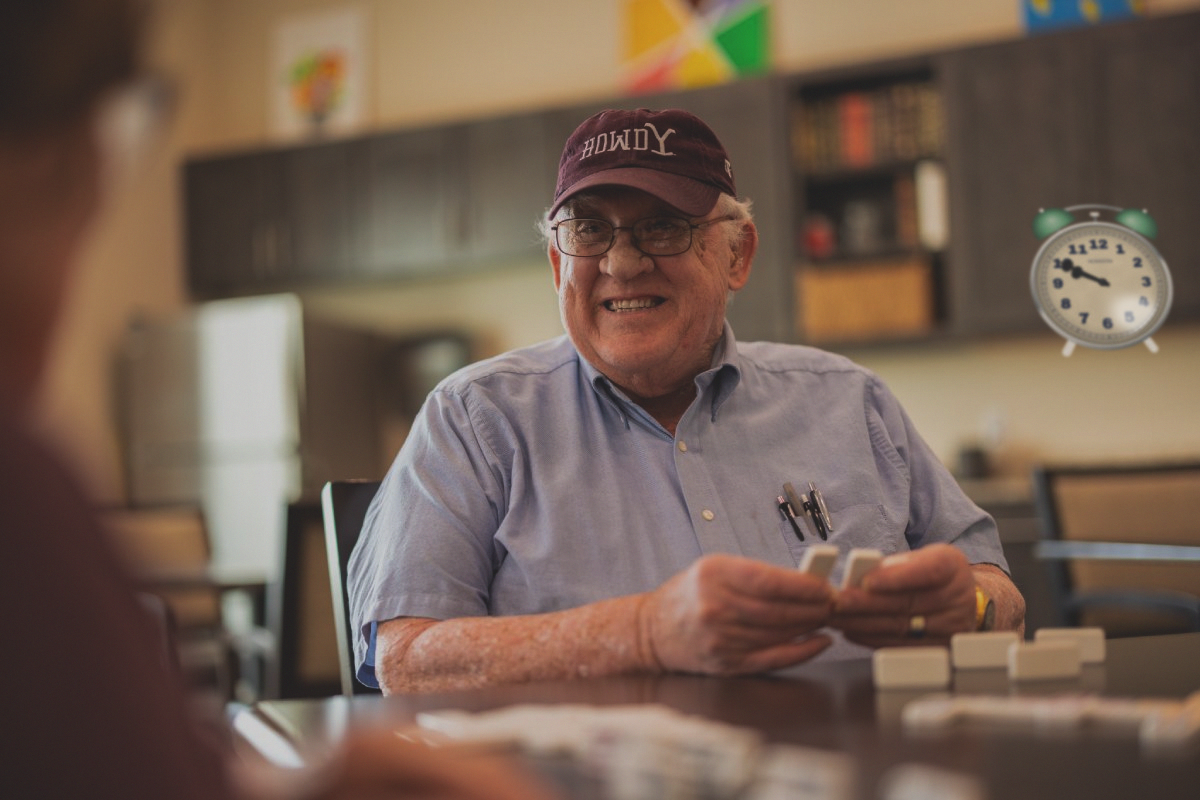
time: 9:50
